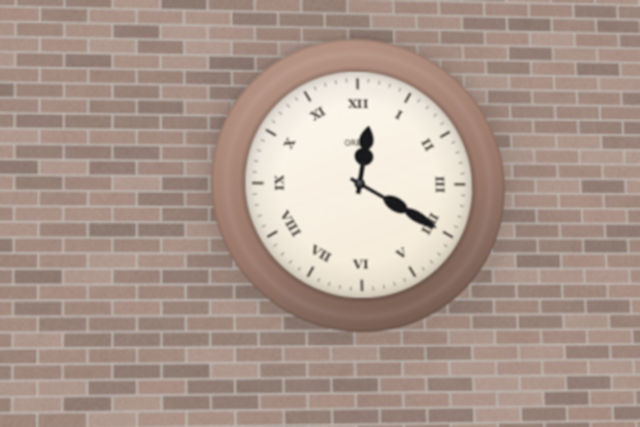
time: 12:20
